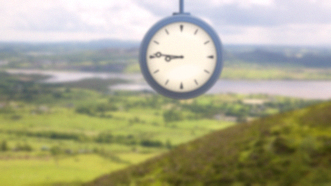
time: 8:46
